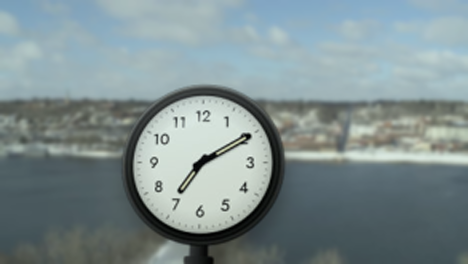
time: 7:10
